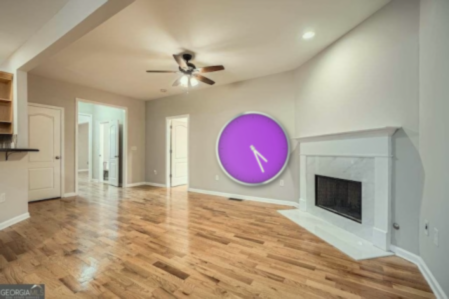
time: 4:26
